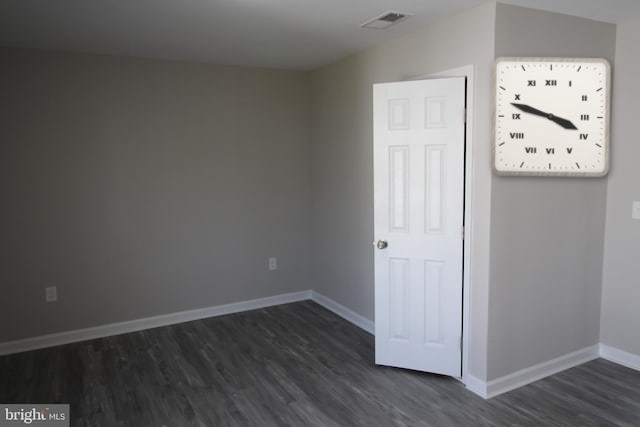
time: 3:48
